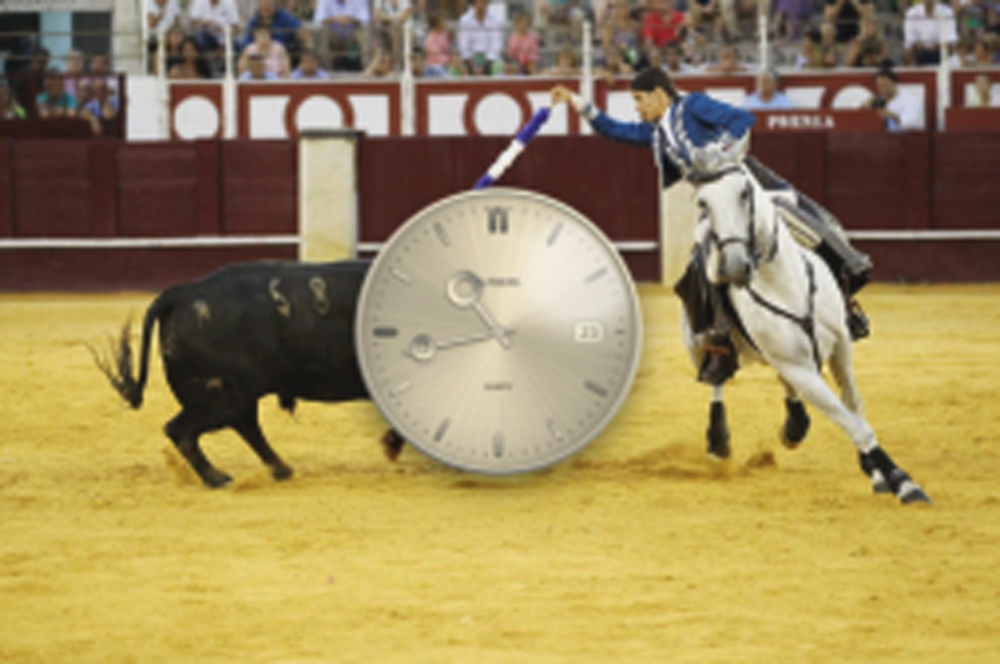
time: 10:43
